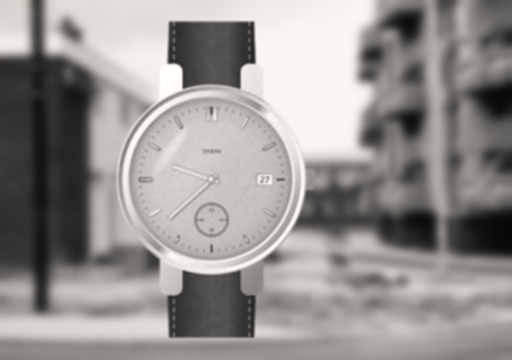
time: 9:38
